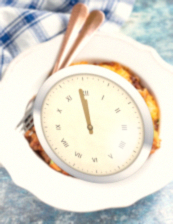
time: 11:59
